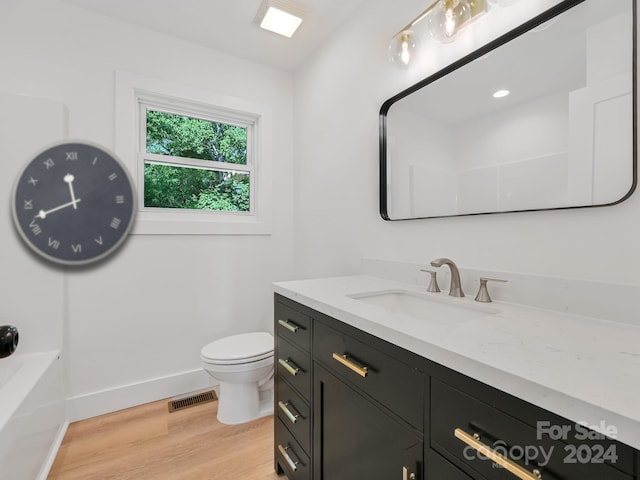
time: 11:42
